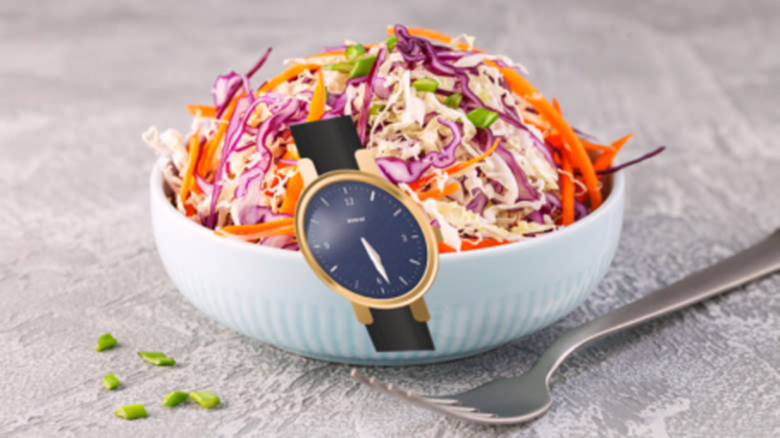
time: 5:28
